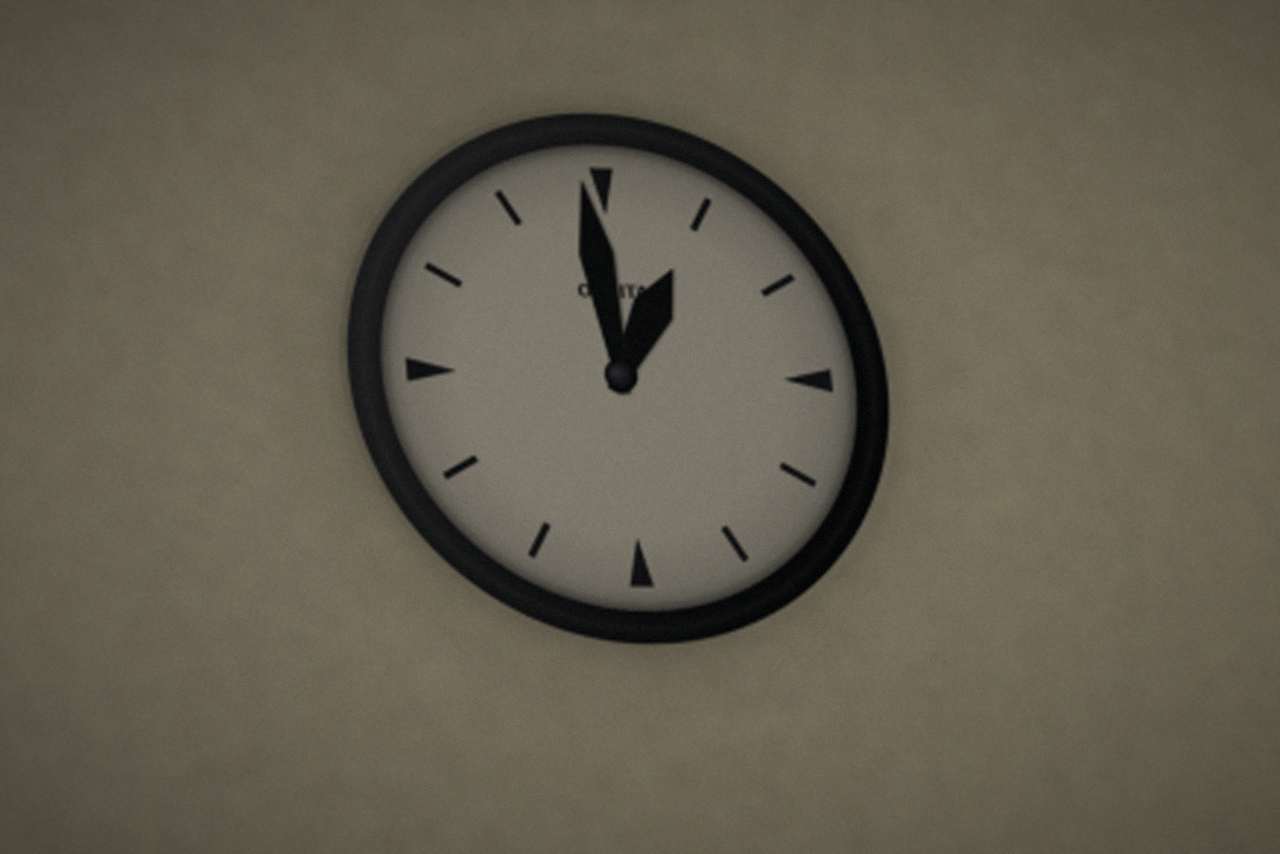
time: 12:59
